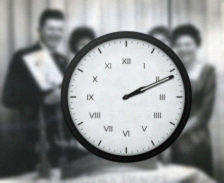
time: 2:11
